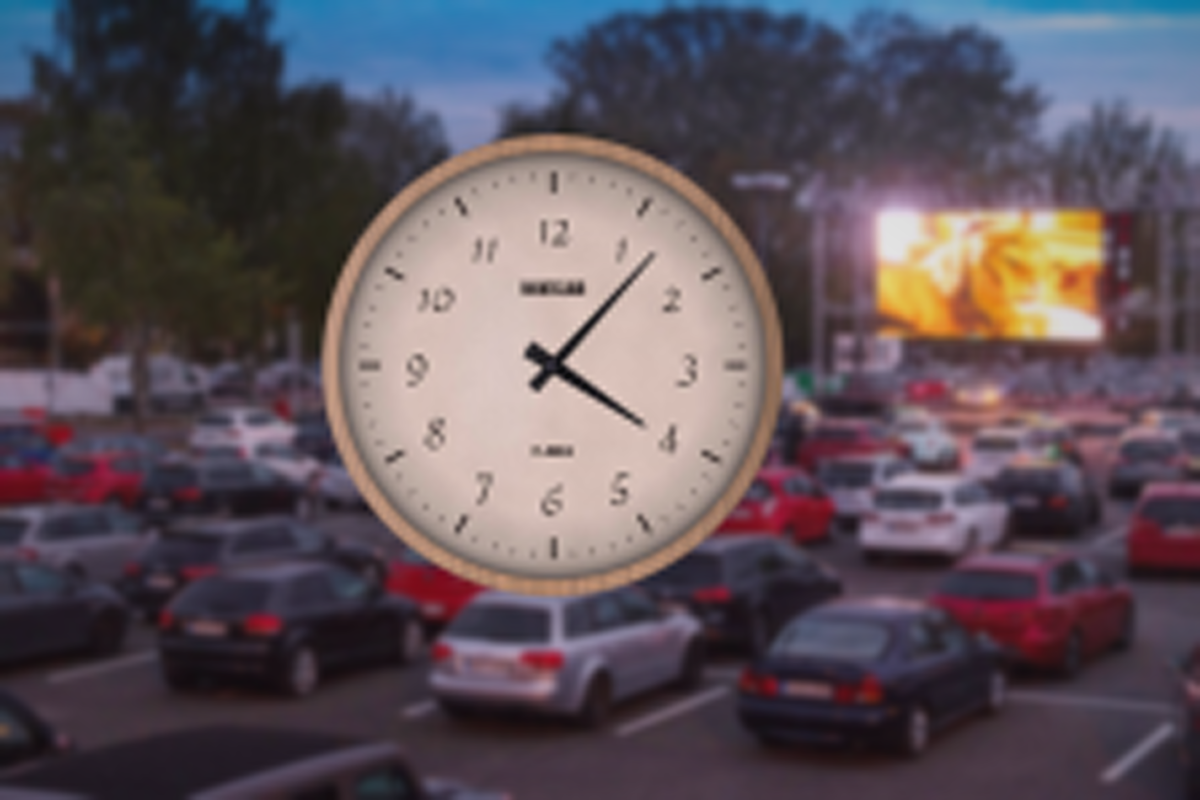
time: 4:07
